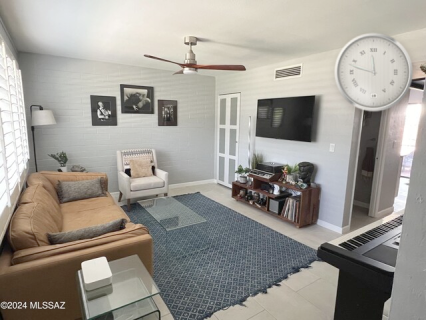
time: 11:48
